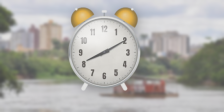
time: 8:10
